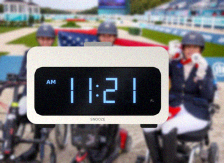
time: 11:21
